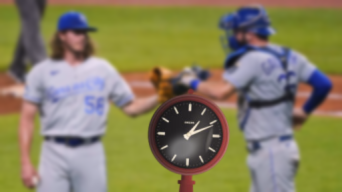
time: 1:11
